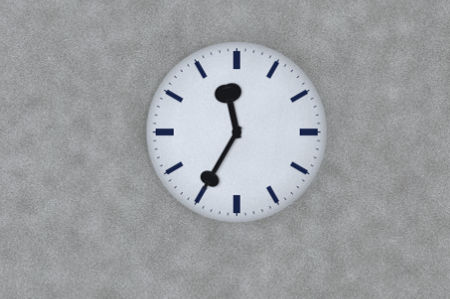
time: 11:35
